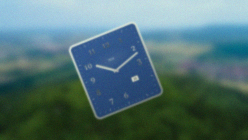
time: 10:12
